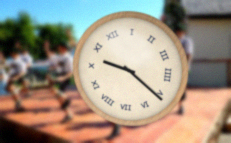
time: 10:26
